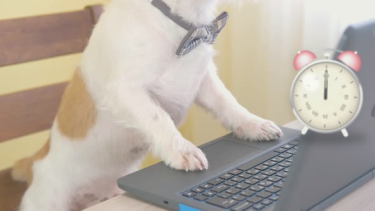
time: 12:00
